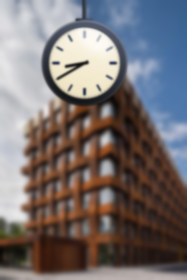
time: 8:40
